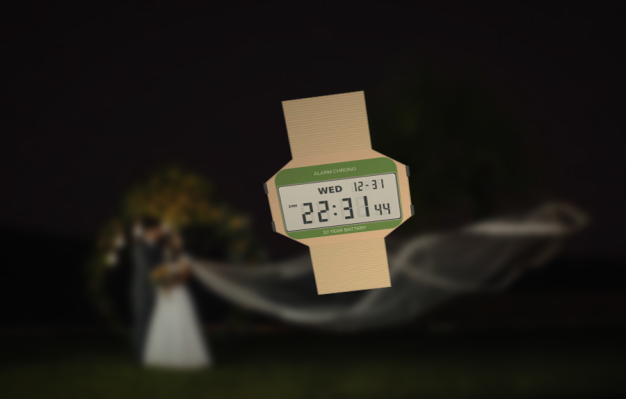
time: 22:31:44
